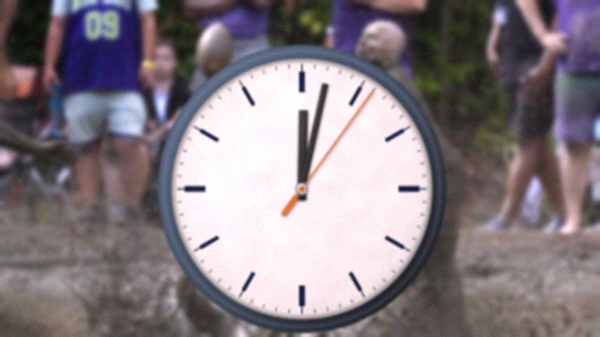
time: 12:02:06
